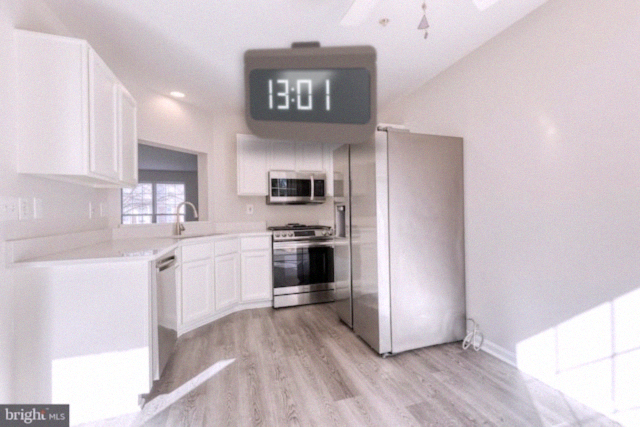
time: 13:01
